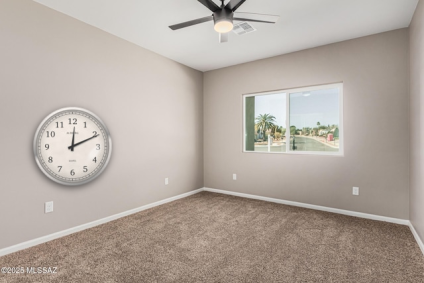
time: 12:11
